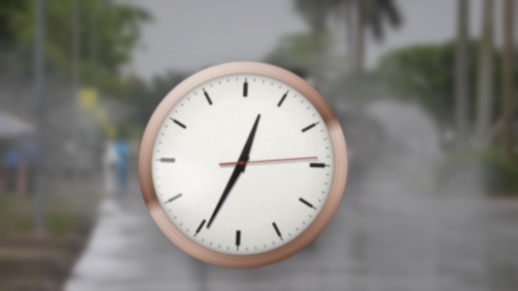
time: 12:34:14
